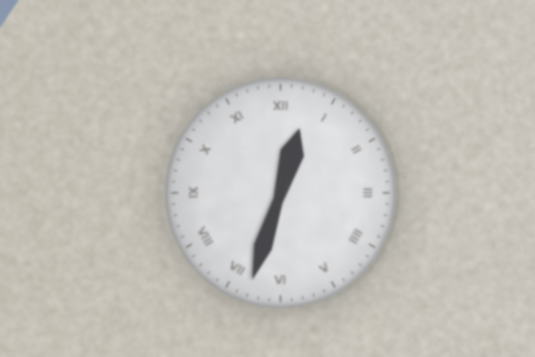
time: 12:33
